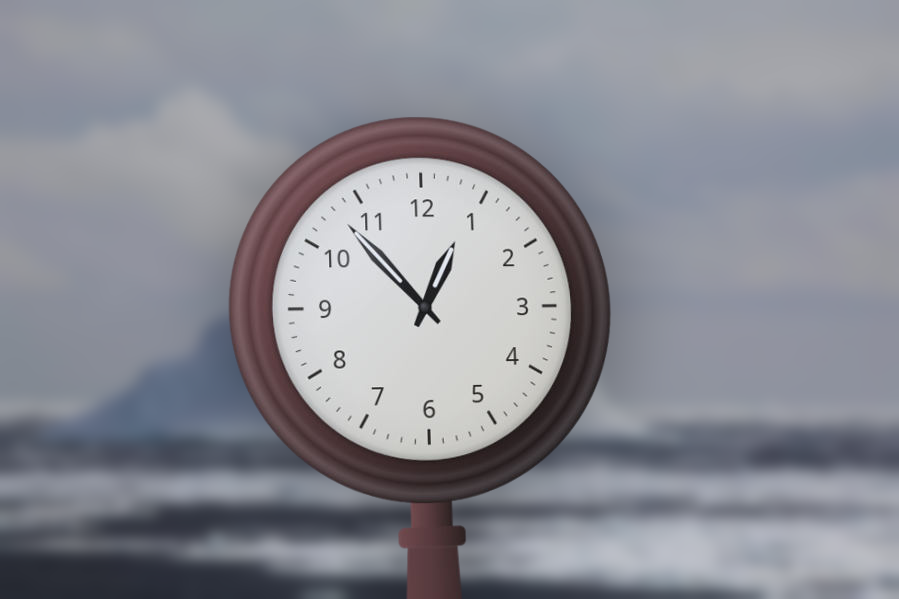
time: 12:53
